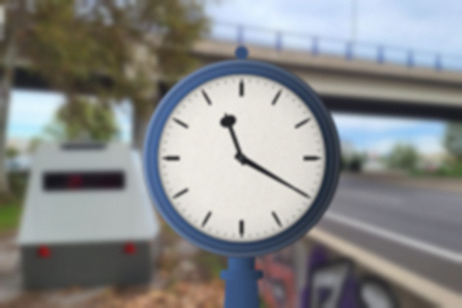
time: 11:20
